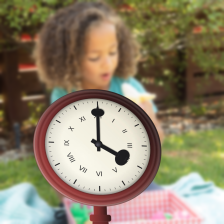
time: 4:00
